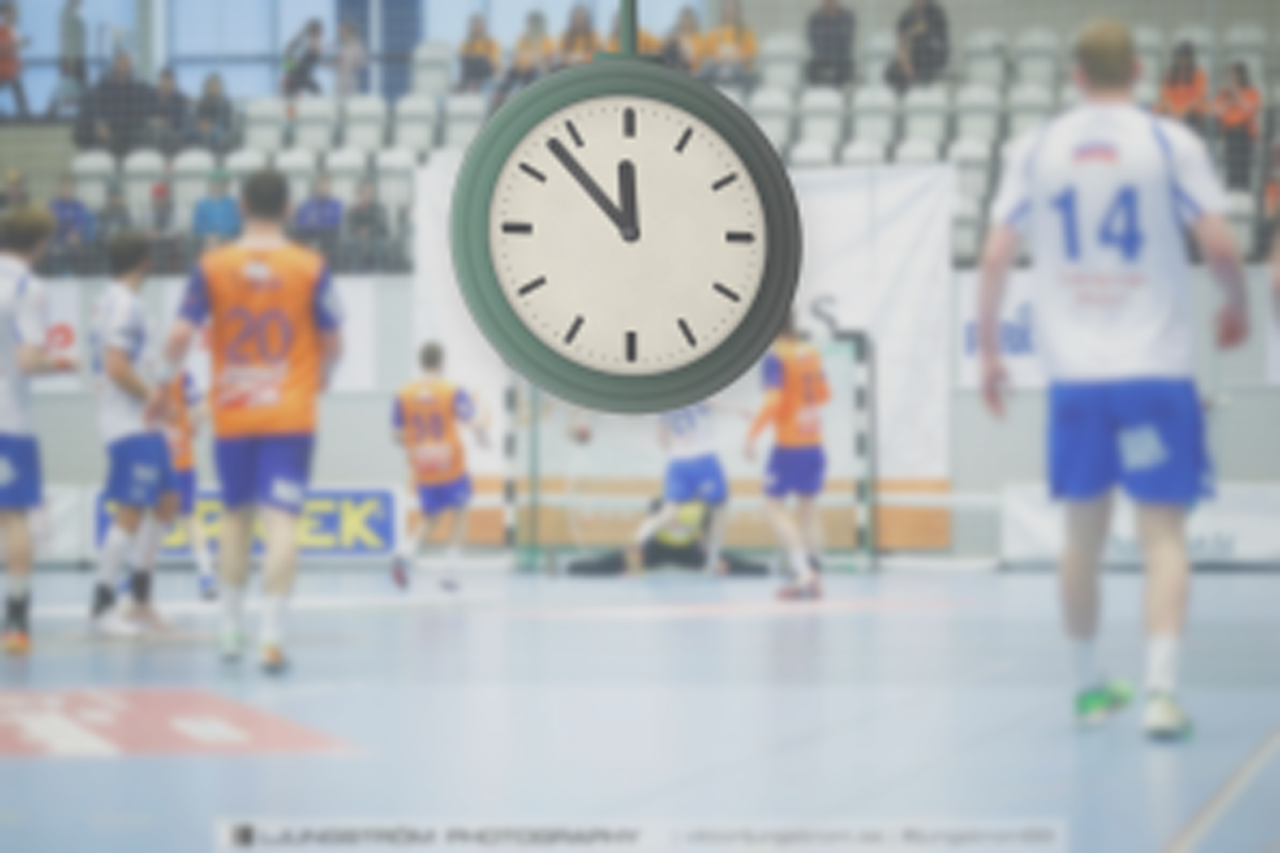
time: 11:53
